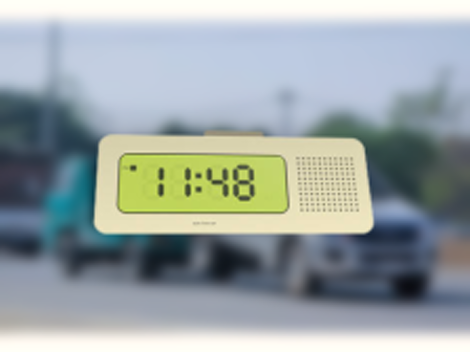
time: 11:48
